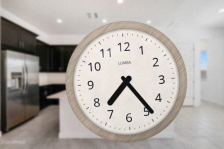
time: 7:24
